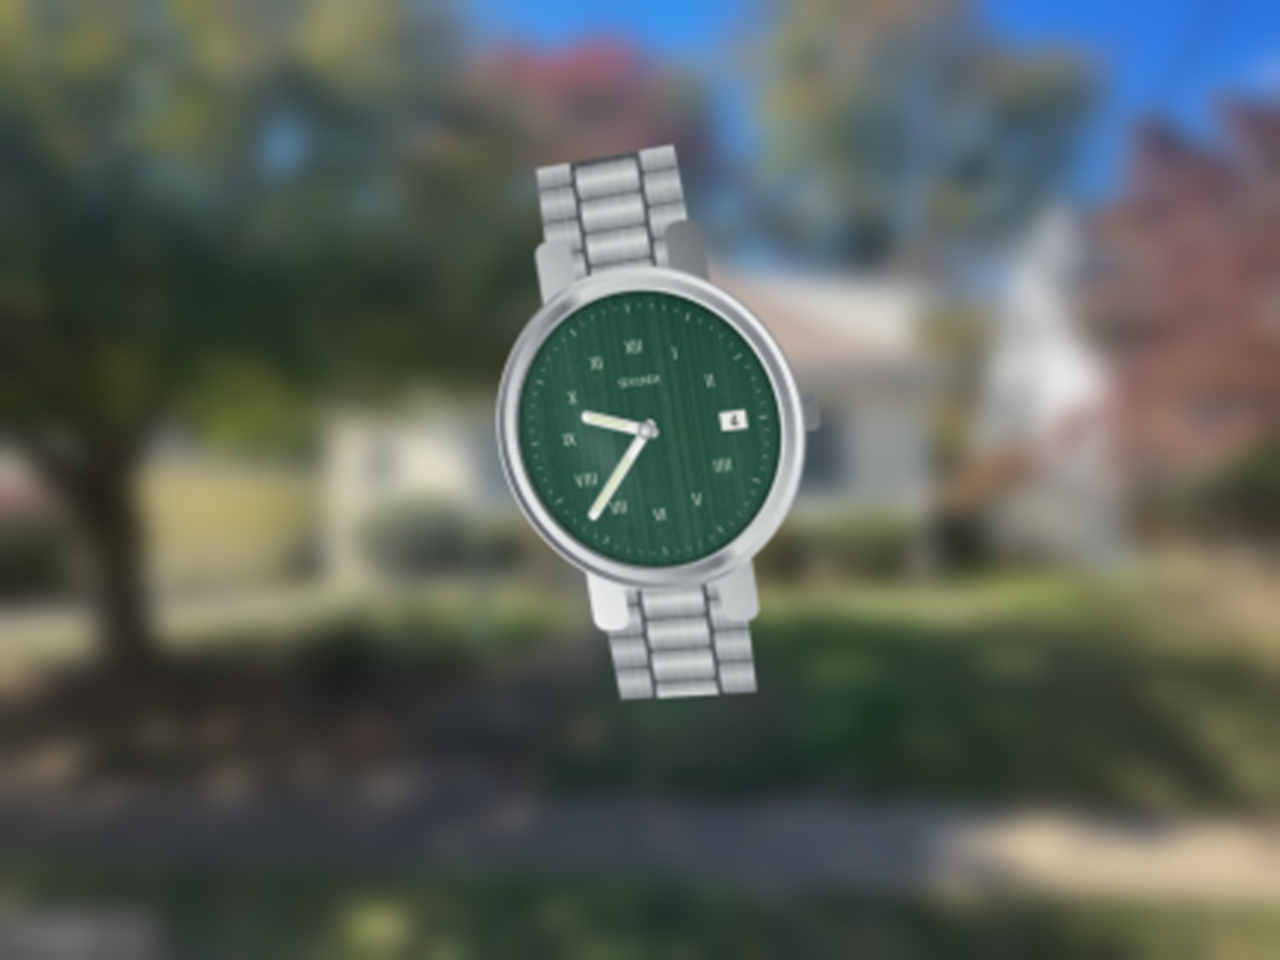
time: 9:37
